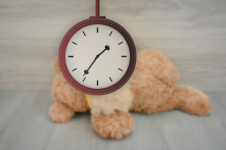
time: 1:36
